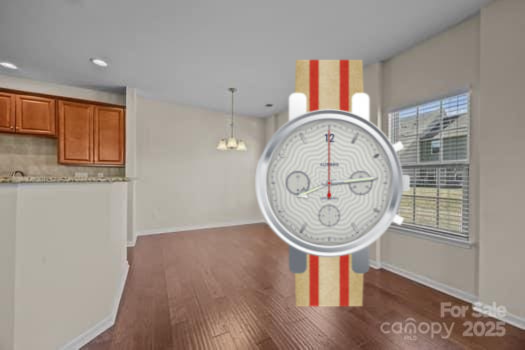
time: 8:14
